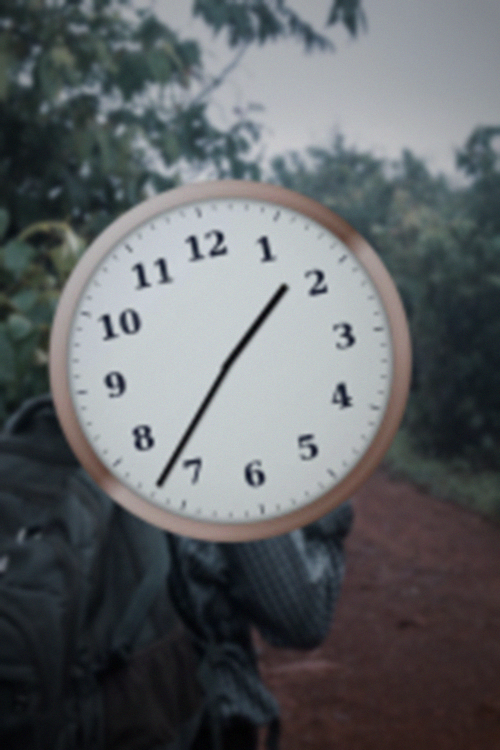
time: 1:37
